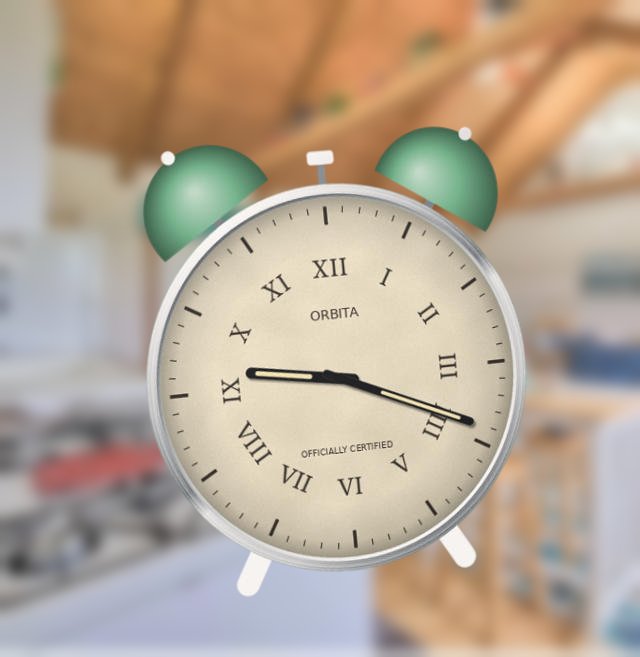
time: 9:19
